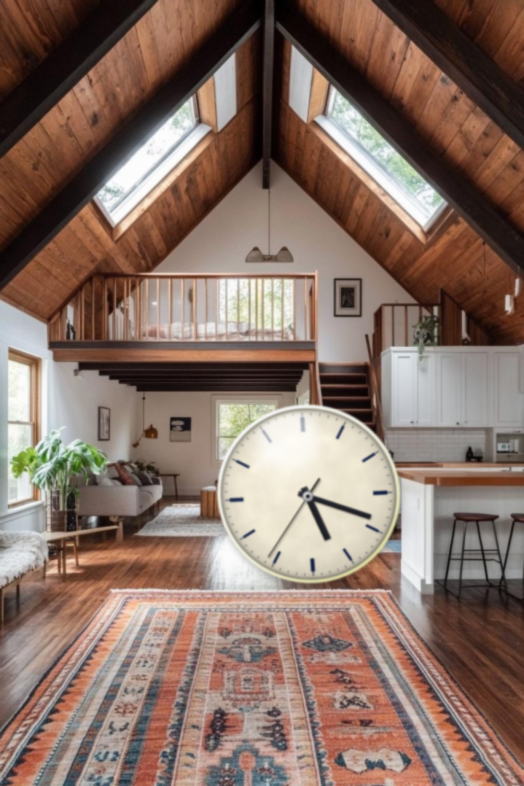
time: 5:18:36
